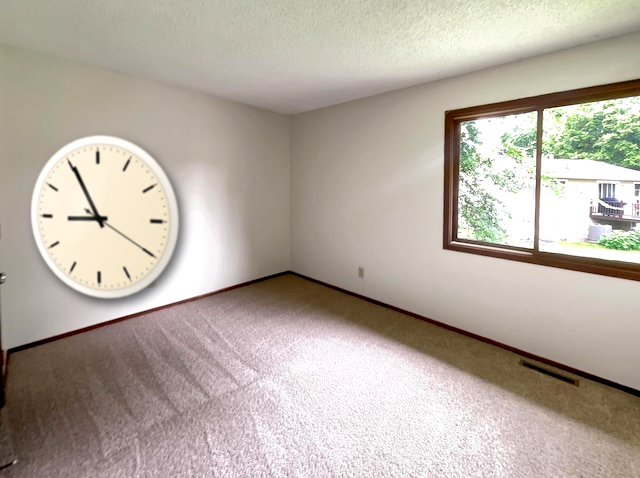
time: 8:55:20
